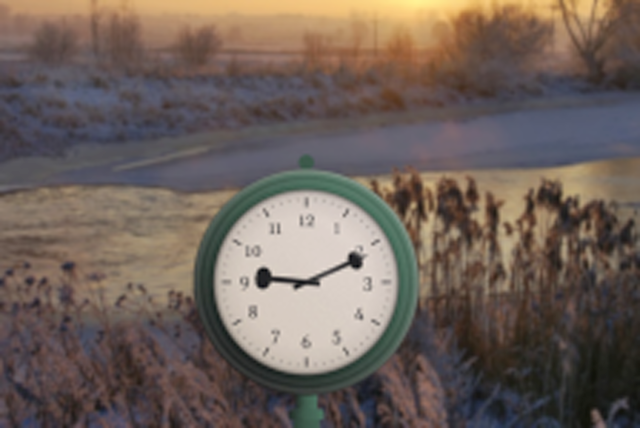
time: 9:11
